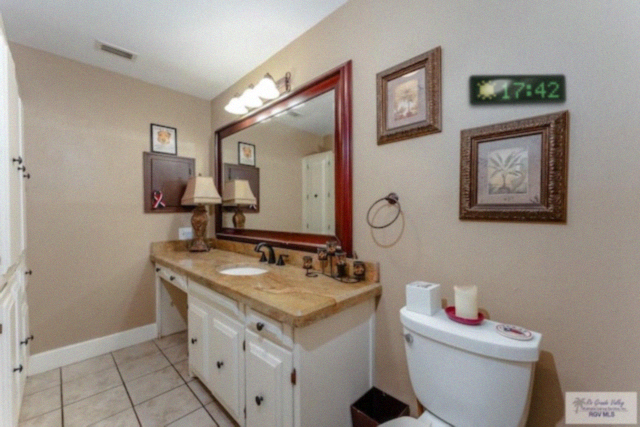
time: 17:42
